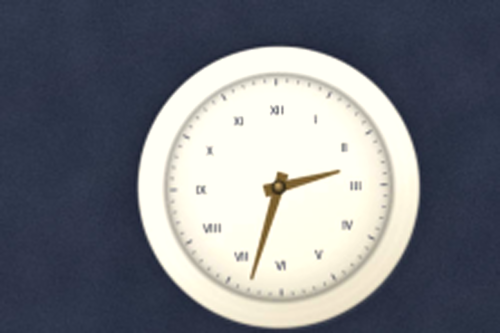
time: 2:33
